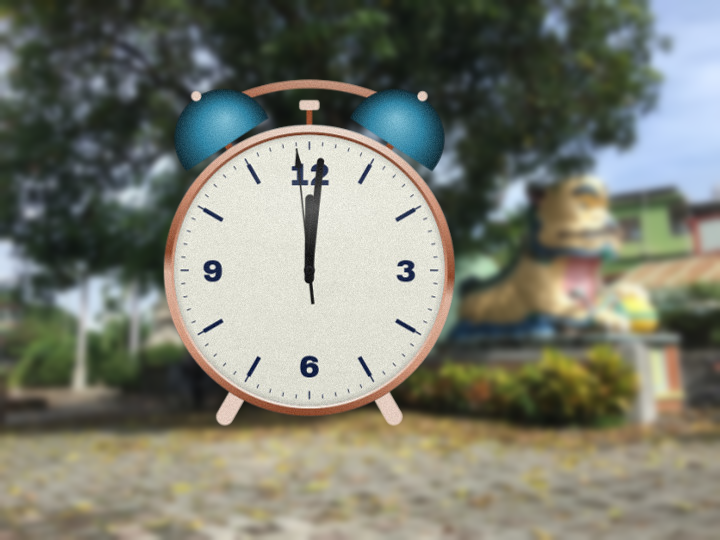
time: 12:00:59
